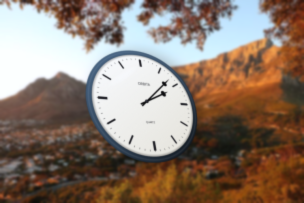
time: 2:08
